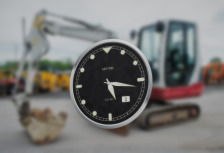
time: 5:17
